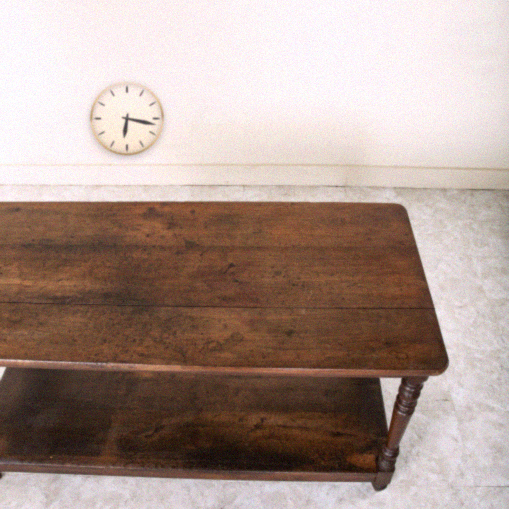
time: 6:17
